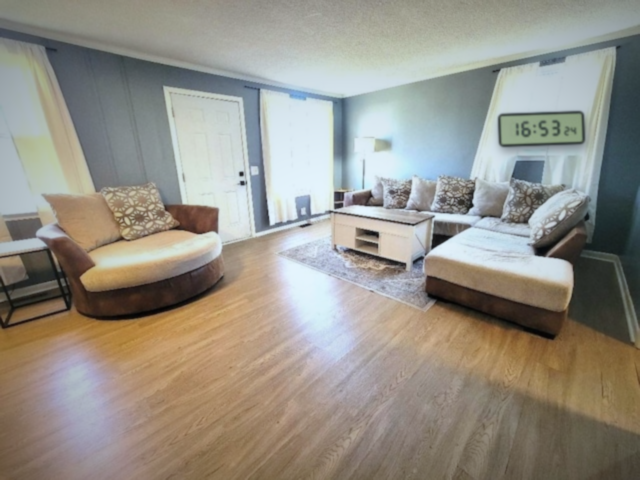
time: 16:53
